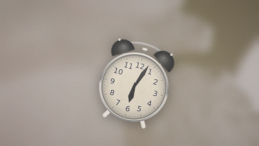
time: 6:03
